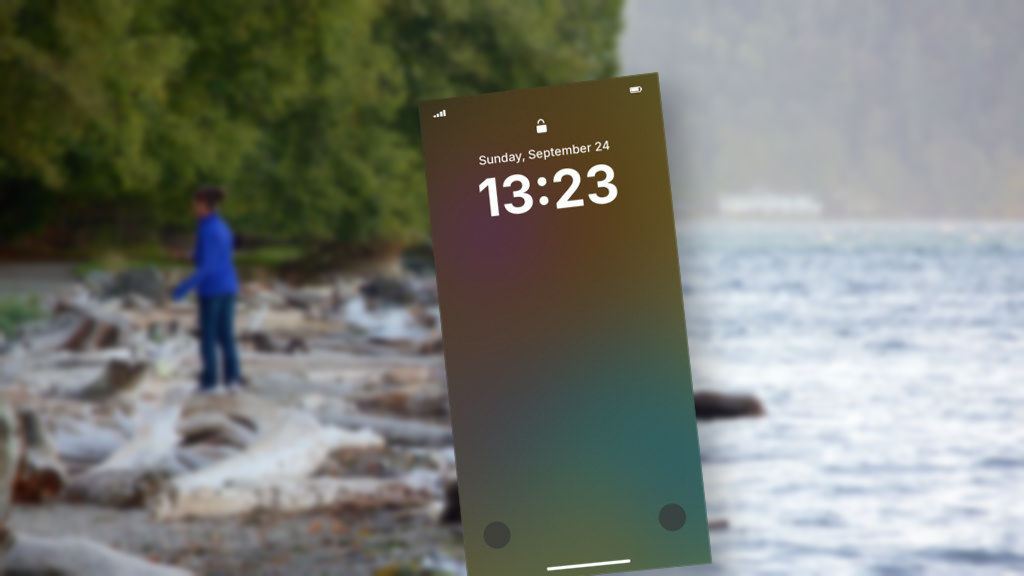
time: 13:23
